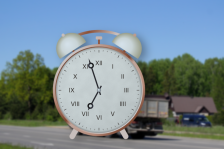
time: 6:57
